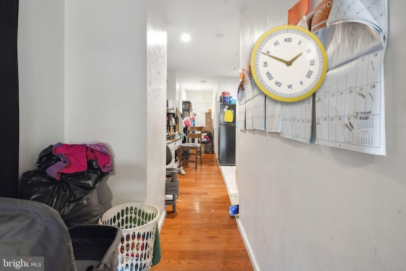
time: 1:49
